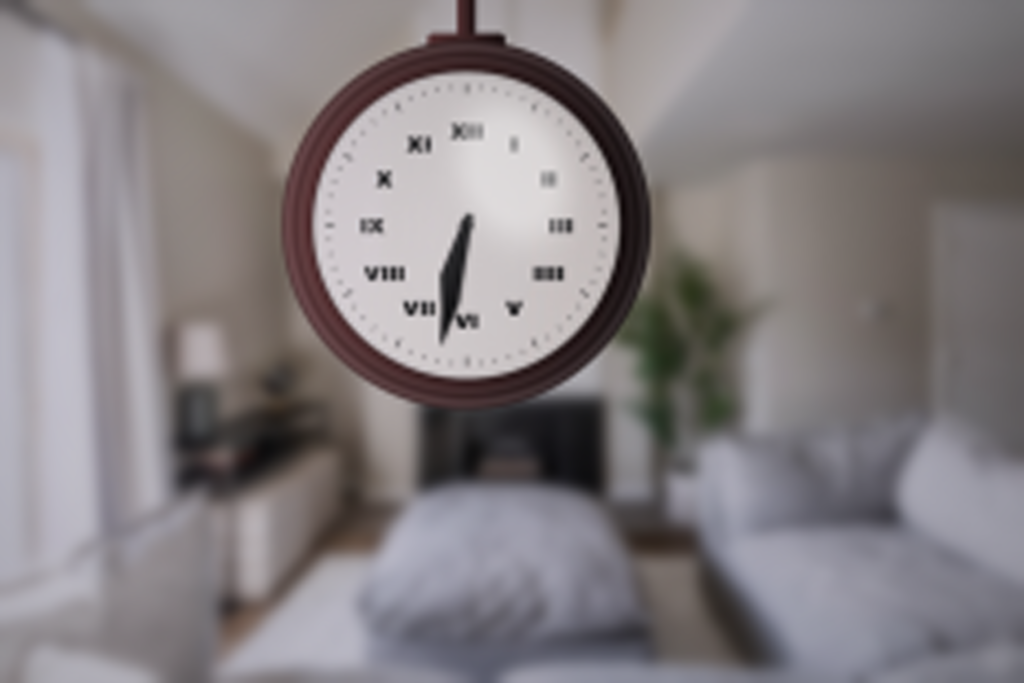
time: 6:32
